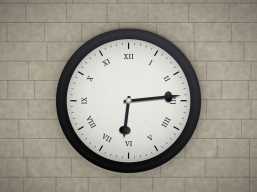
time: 6:14
